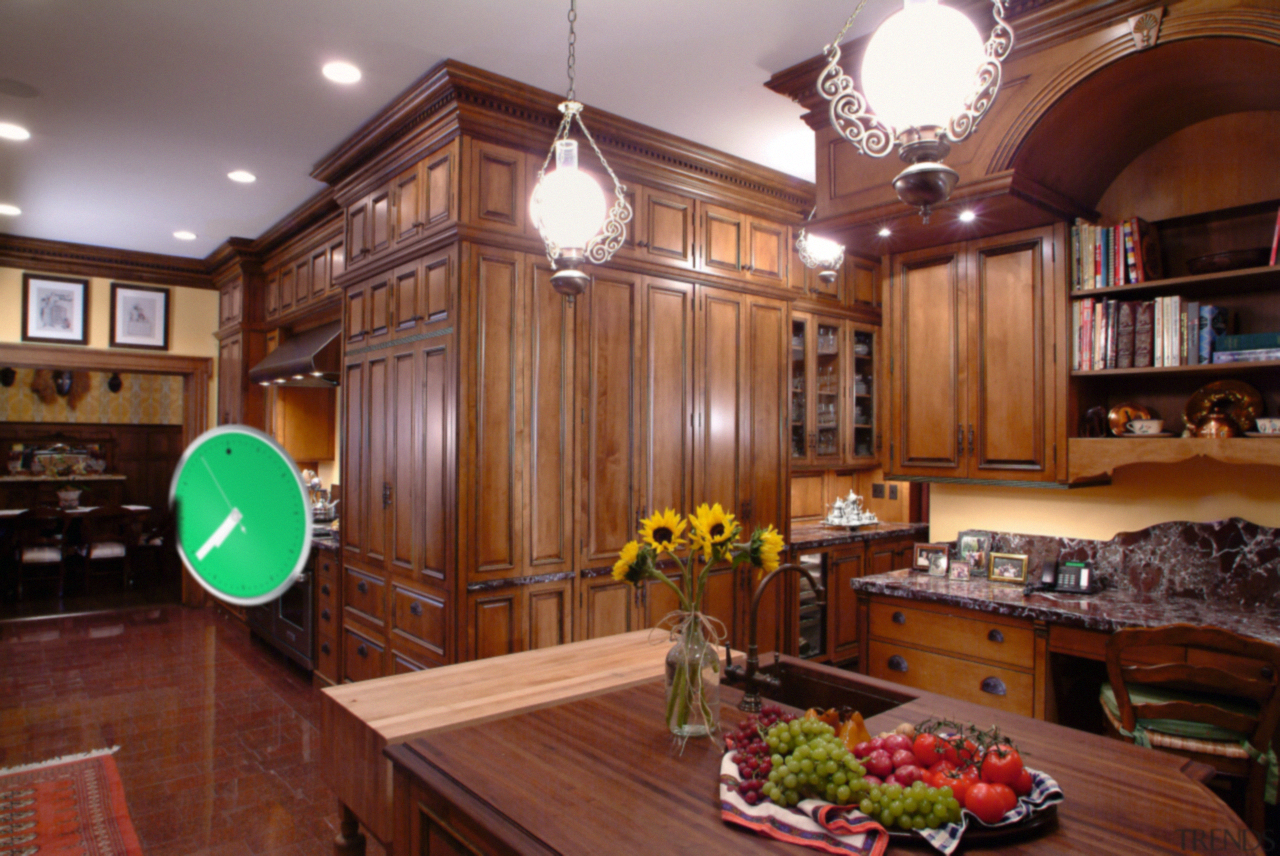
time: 7:38:55
